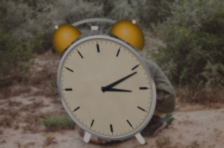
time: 3:11
